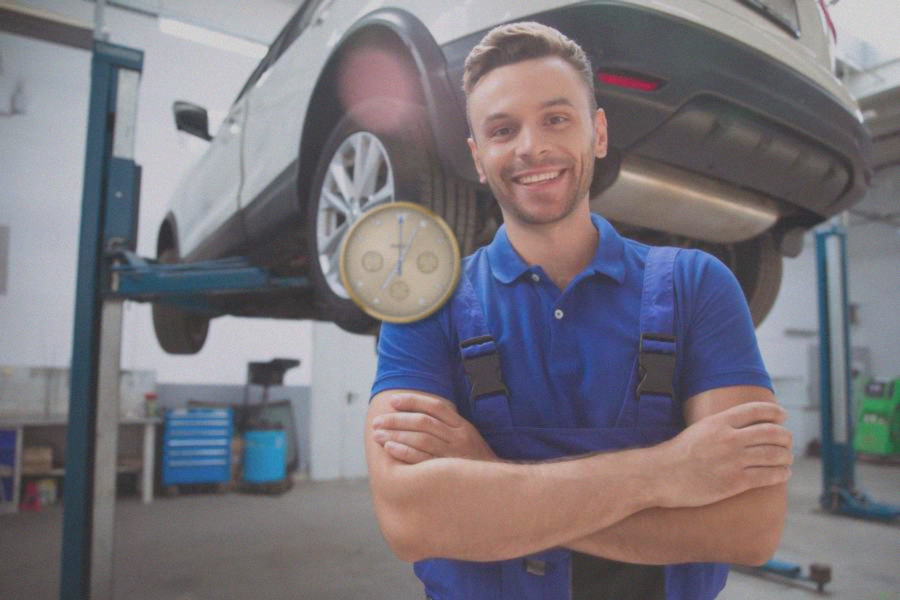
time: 7:04
